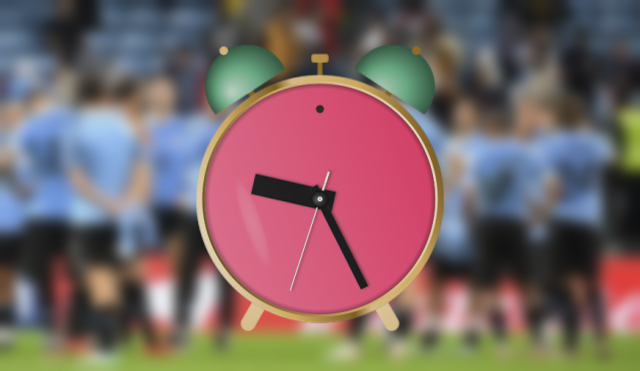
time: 9:25:33
